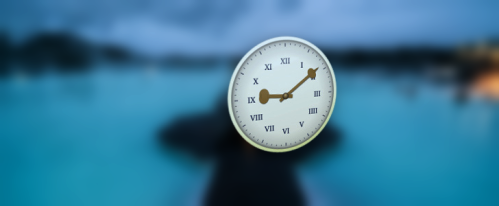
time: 9:09
